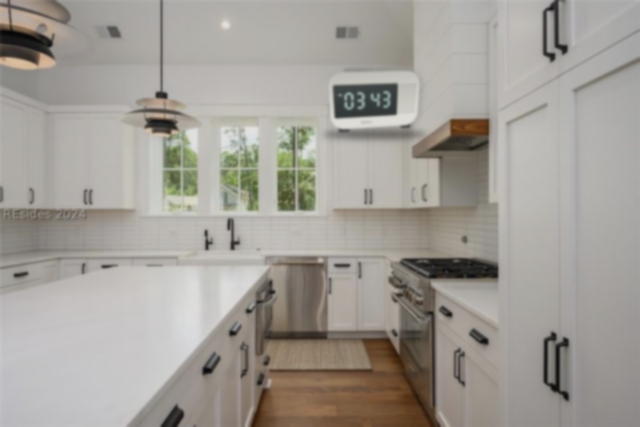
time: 3:43
